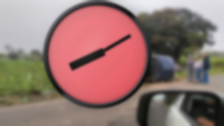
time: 8:10
